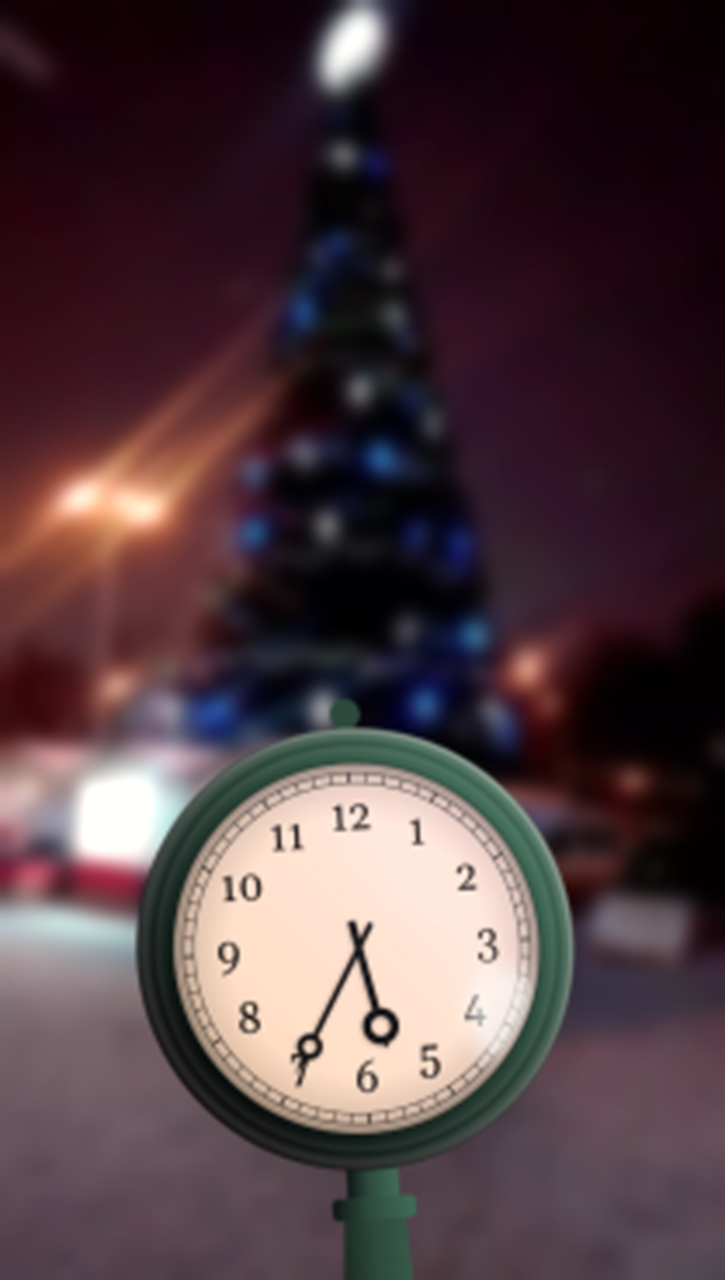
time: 5:35
